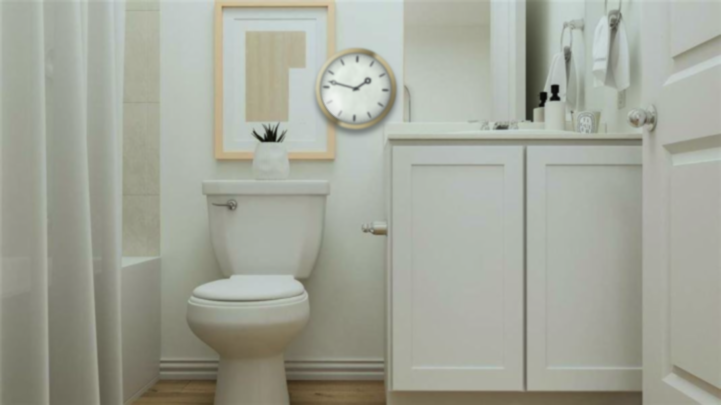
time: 1:47
